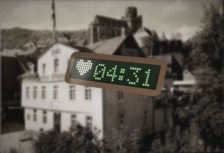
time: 4:31
